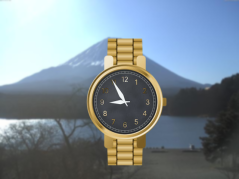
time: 8:55
